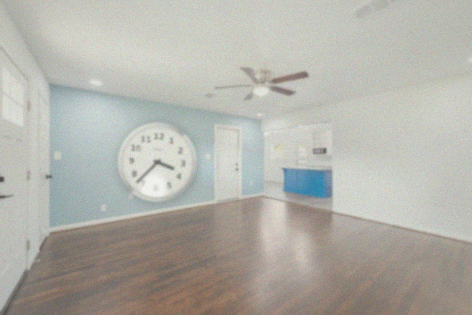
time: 3:37
